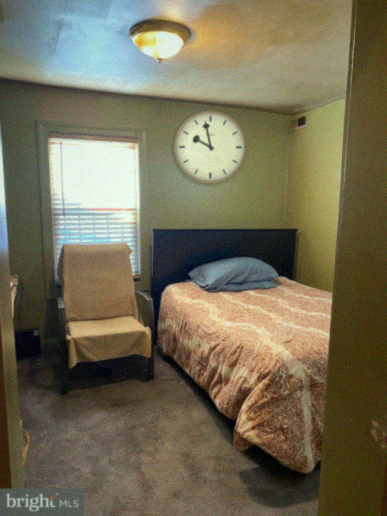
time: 9:58
